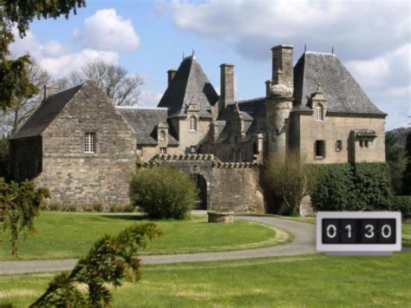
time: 1:30
